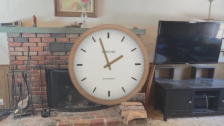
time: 1:57
